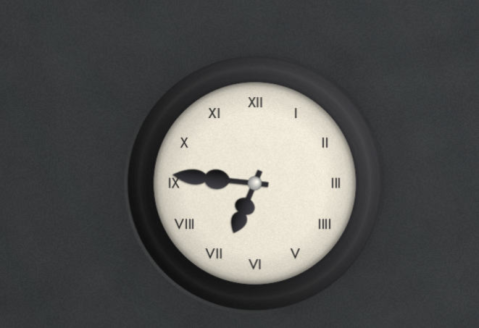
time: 6:46
